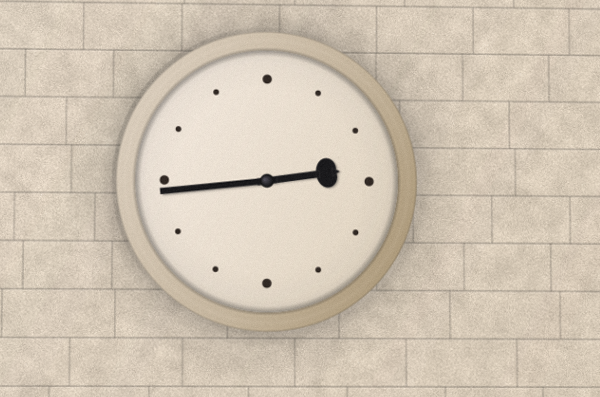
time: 2:44
